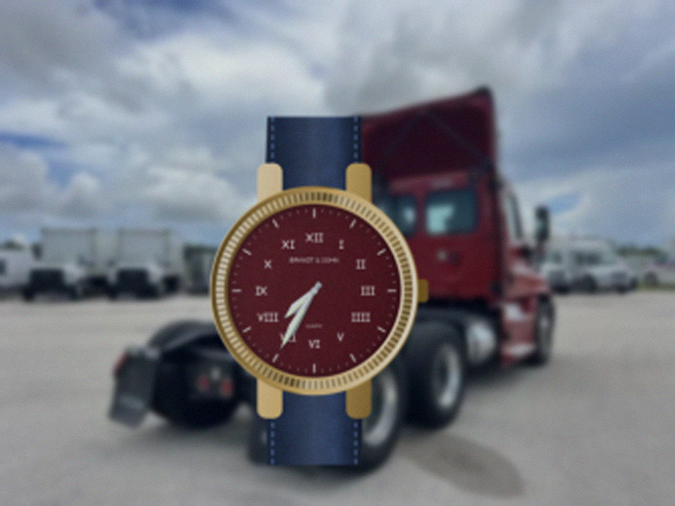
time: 7:35
